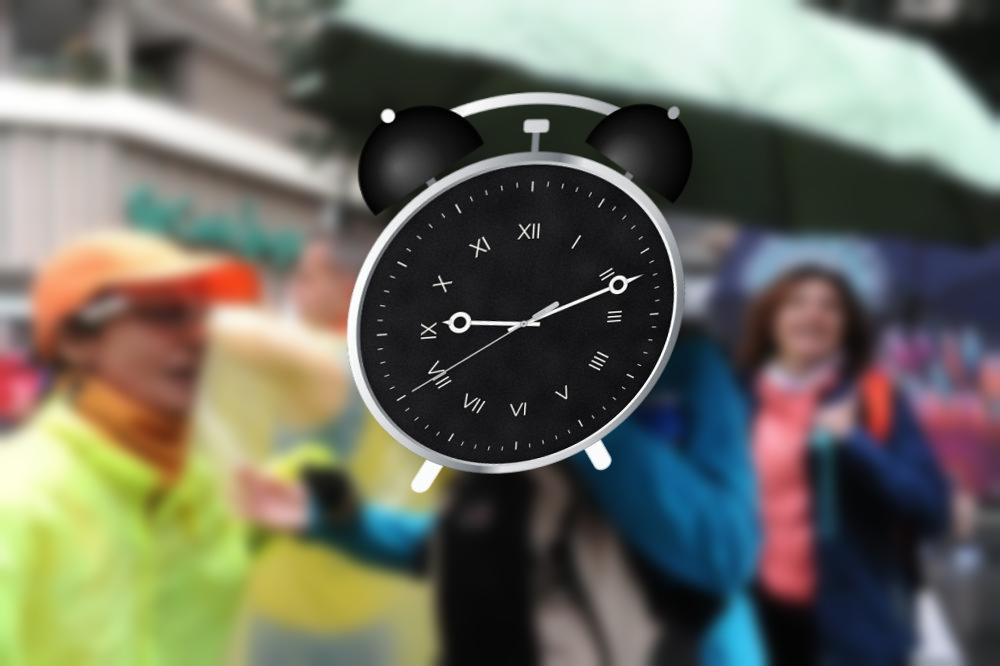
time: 9:11:40
